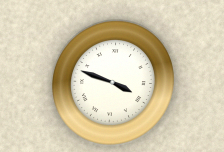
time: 3:48
